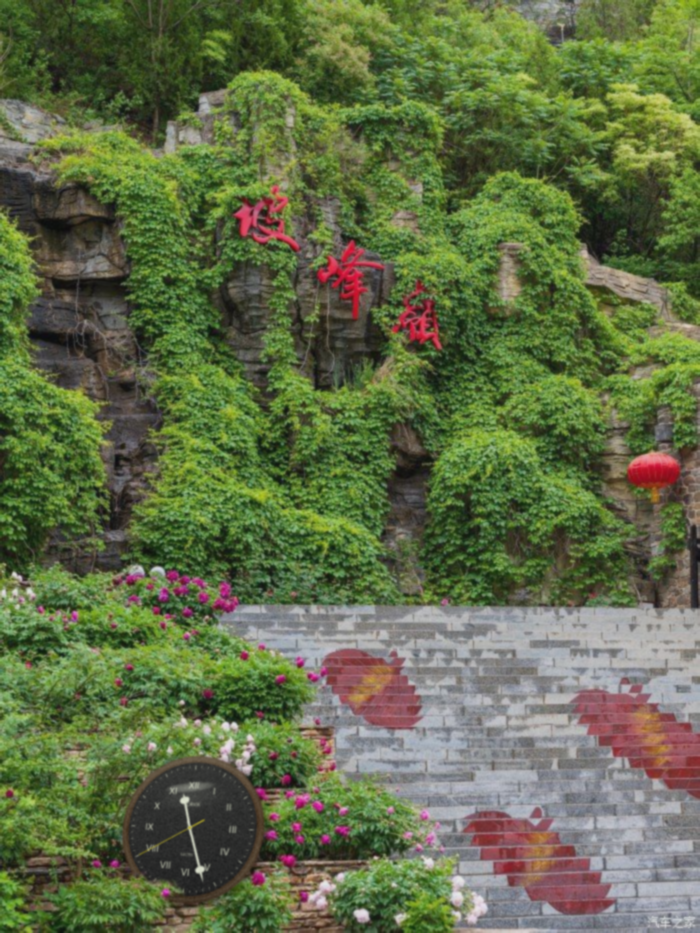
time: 11:26:40
